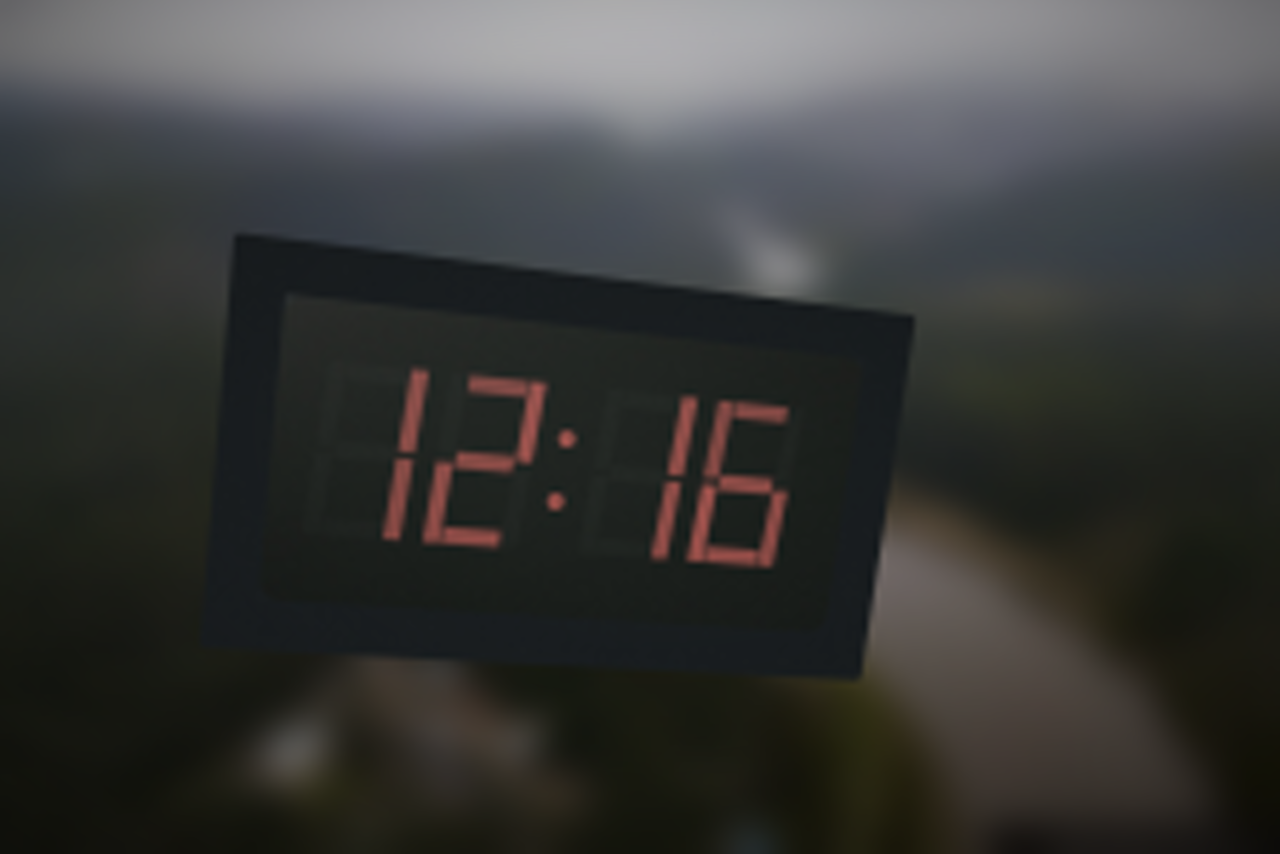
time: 12:16
